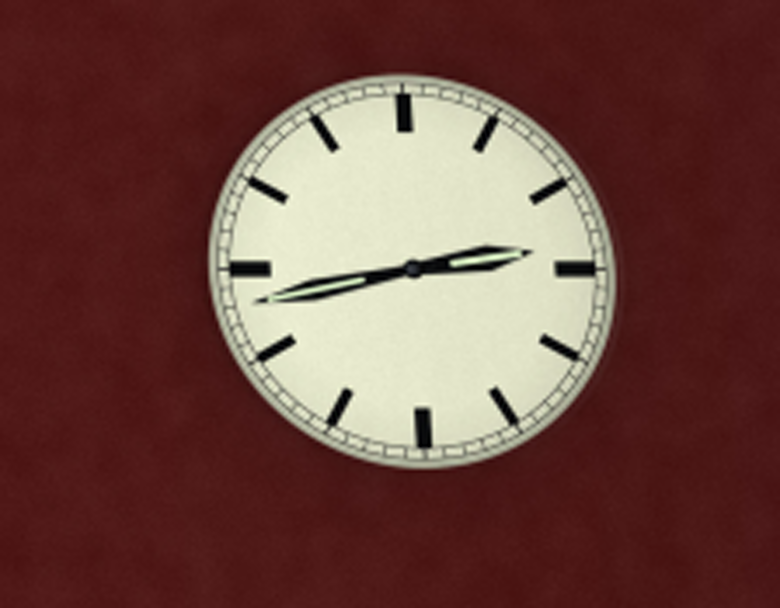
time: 2:43
